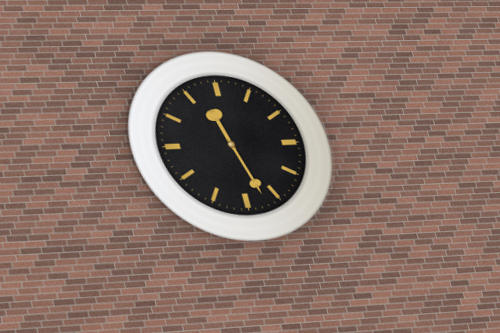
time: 11:27
